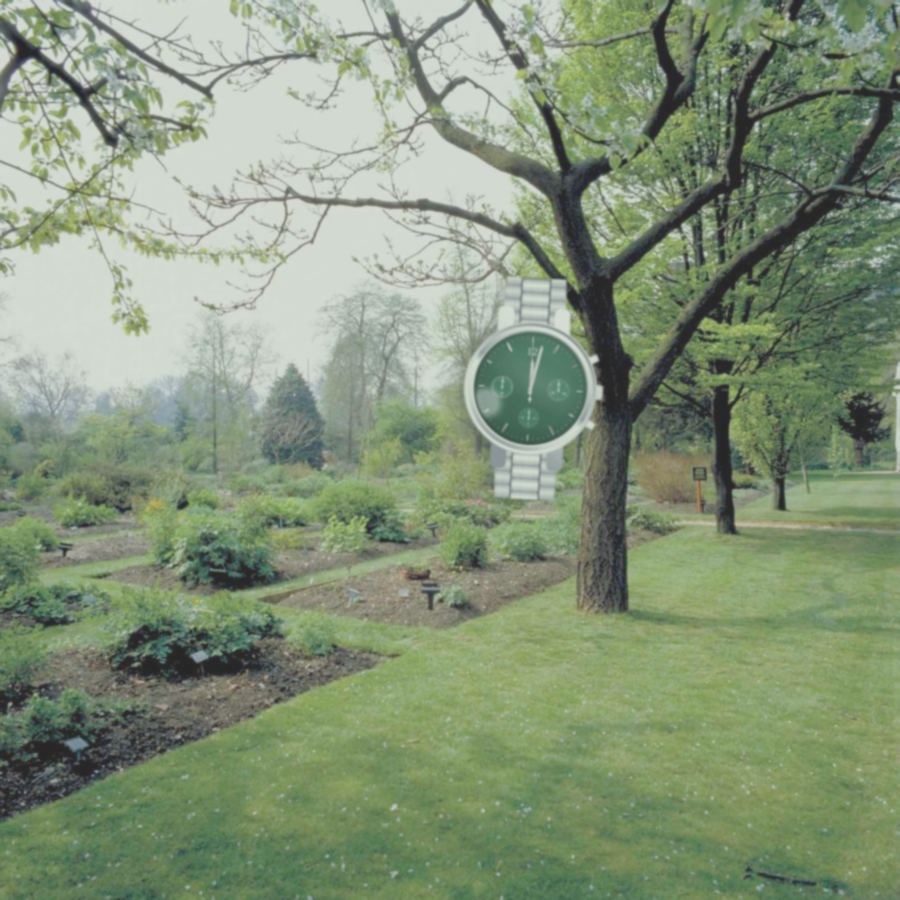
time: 12:02
